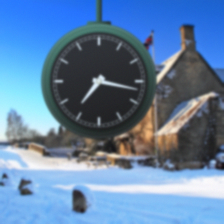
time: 7:17
